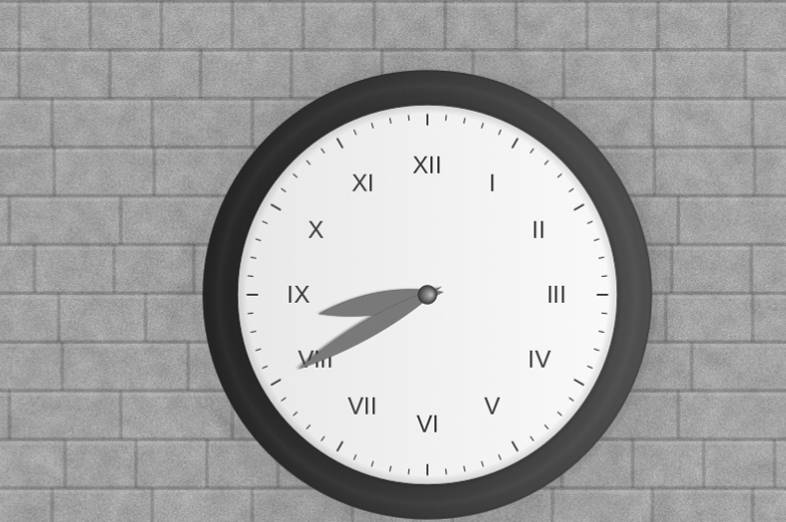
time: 8:40
